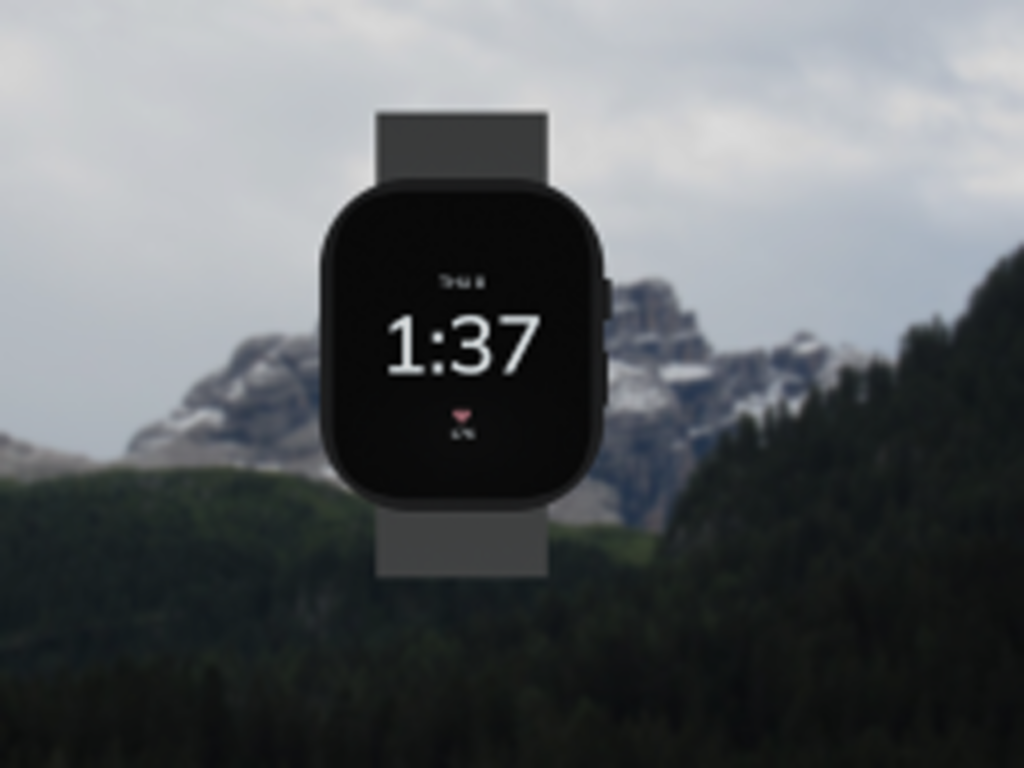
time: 1:37
